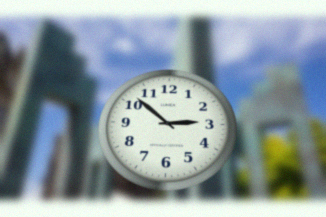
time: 2:52
